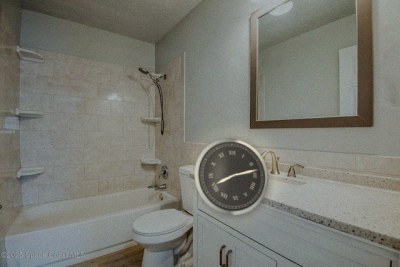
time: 8:13
